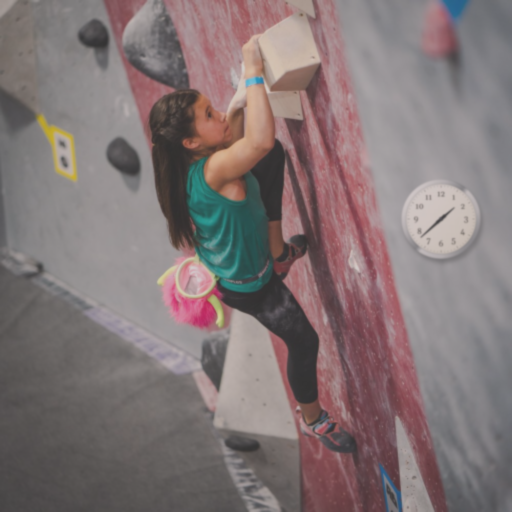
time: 1:38
